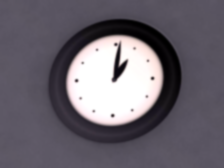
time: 1:01
